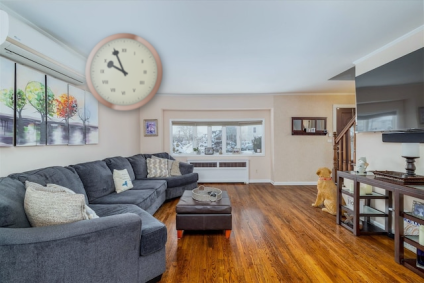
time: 9:56
